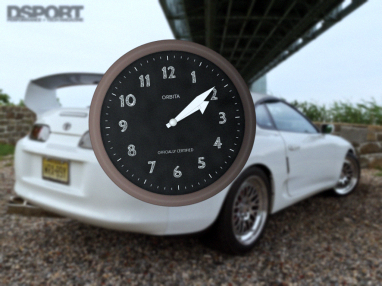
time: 2:09
